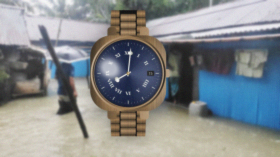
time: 8:01
